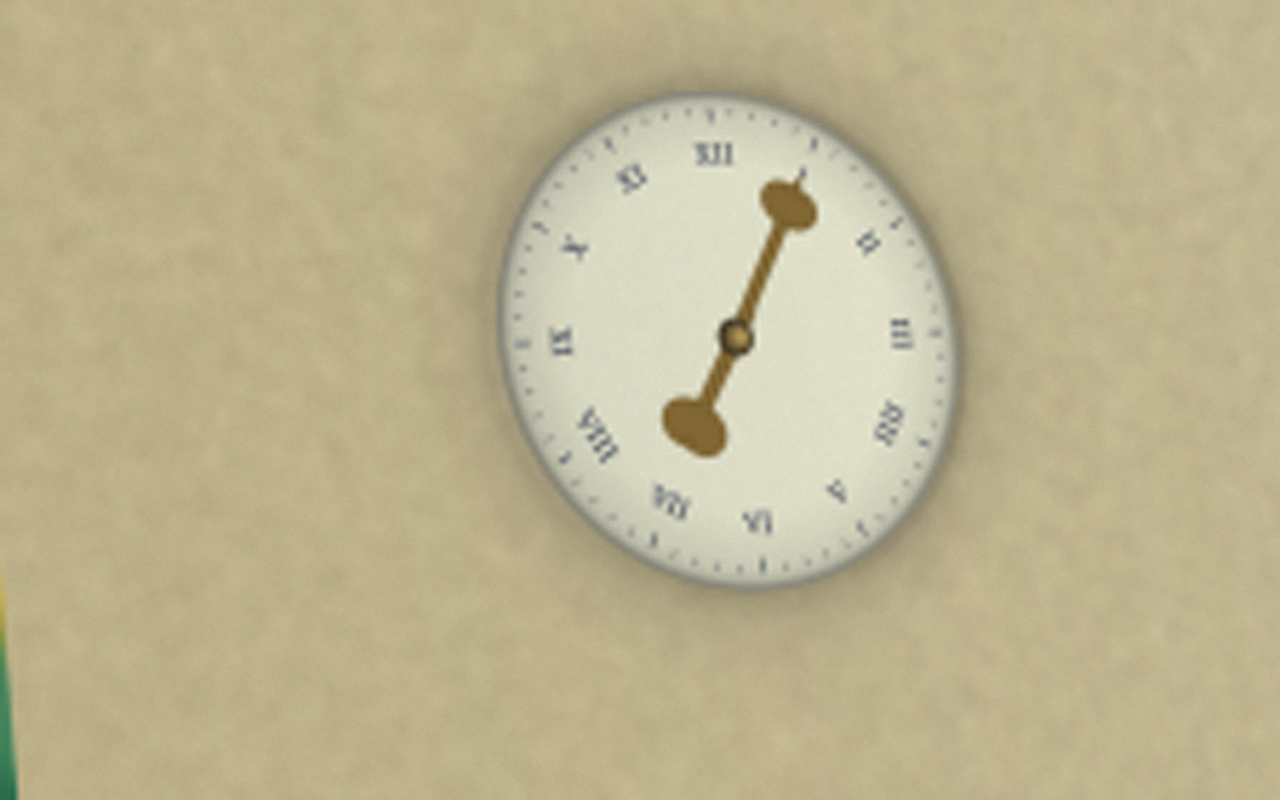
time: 7:05
